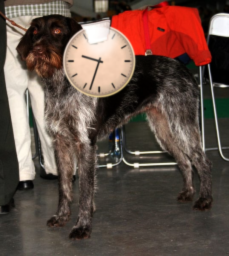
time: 9:33
